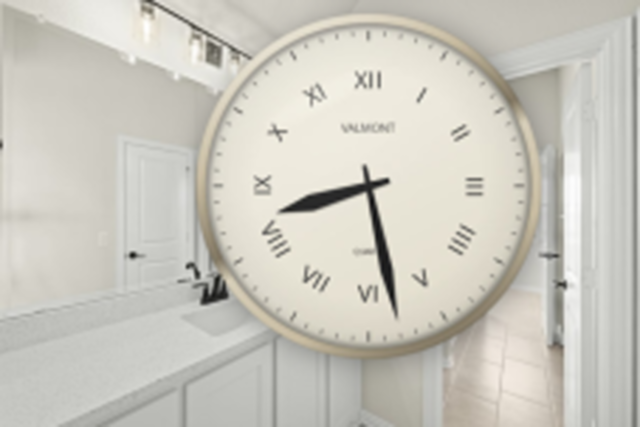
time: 8:28
